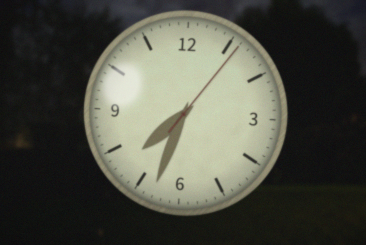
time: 7:33:06
